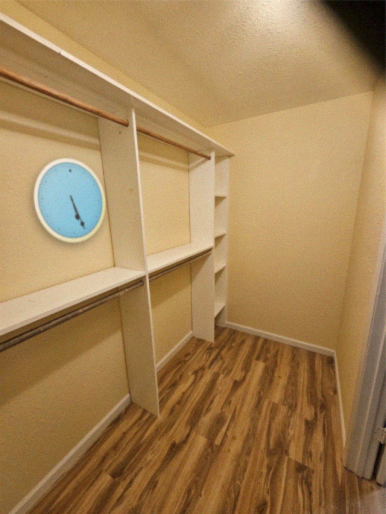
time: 5:26
